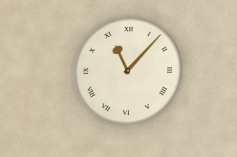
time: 11:07
